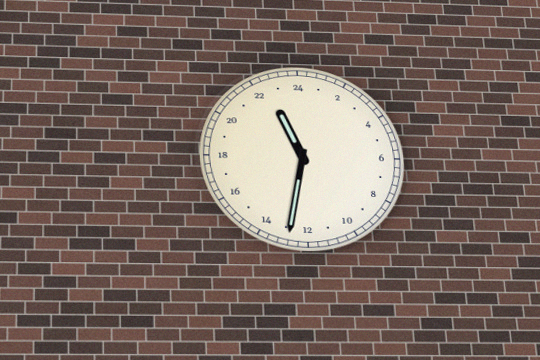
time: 22:32
